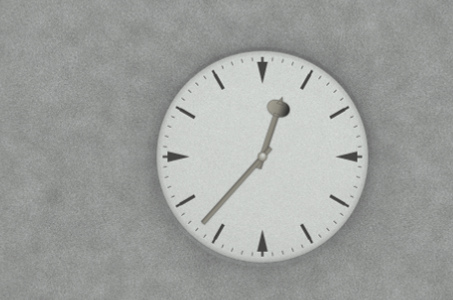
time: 12:37
